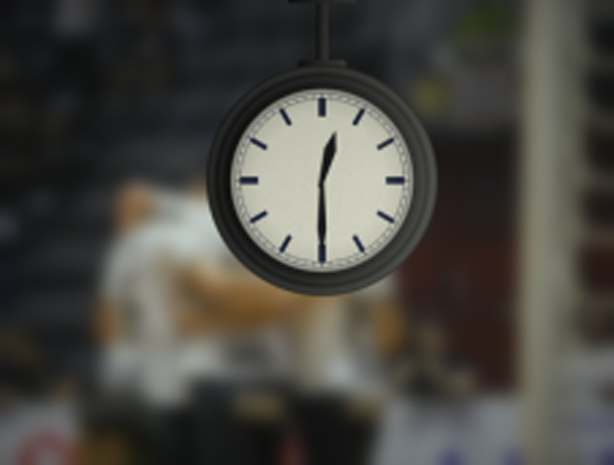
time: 12:30
